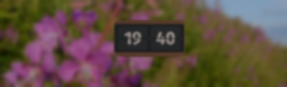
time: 19:40
